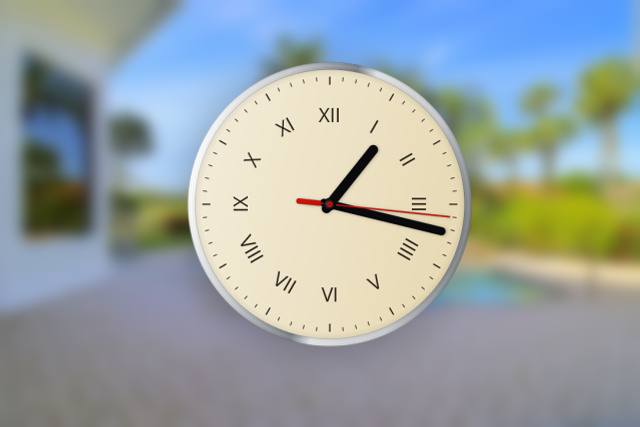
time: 1:17:16
